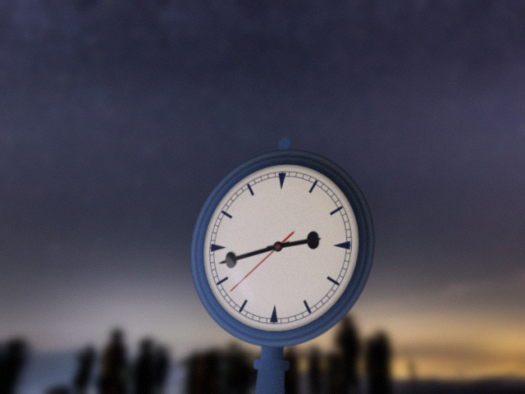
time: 2:42:38
